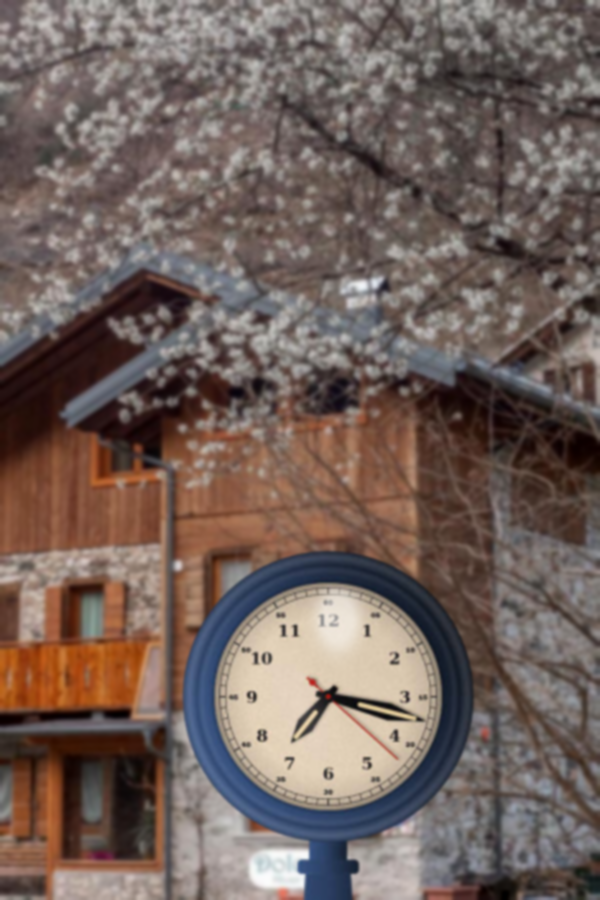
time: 7:17:22
